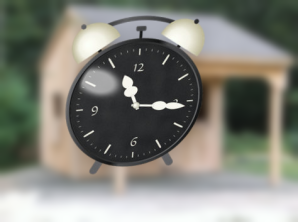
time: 11:16
